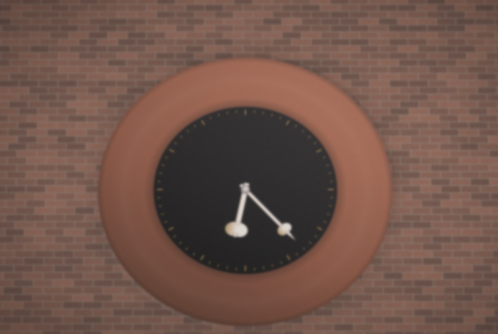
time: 6:23
